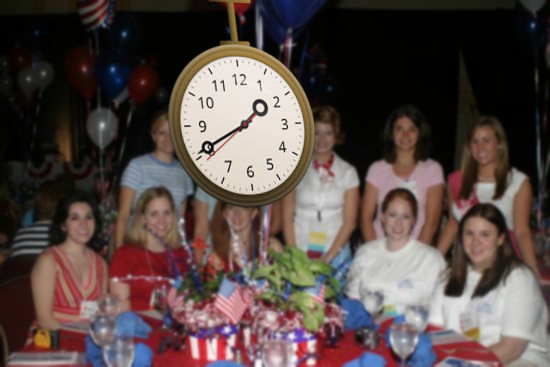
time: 1:40:39
